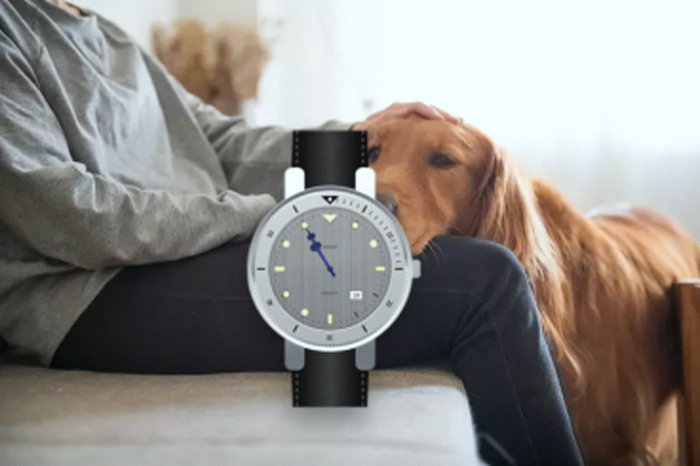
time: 10:55
